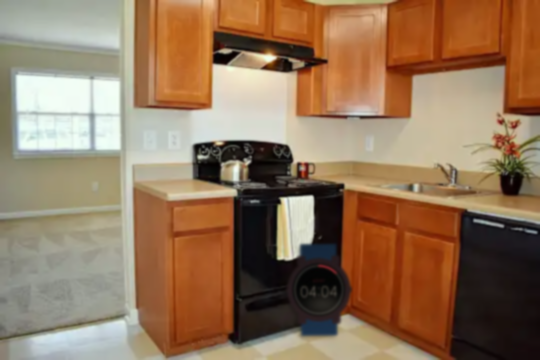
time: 4:04
